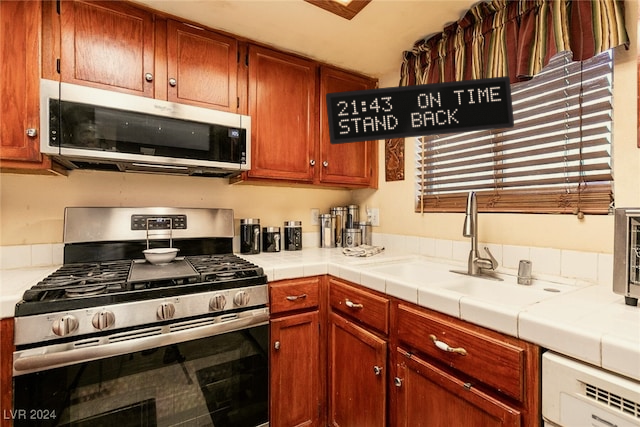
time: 21:43
